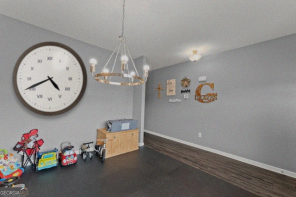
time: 4:41
